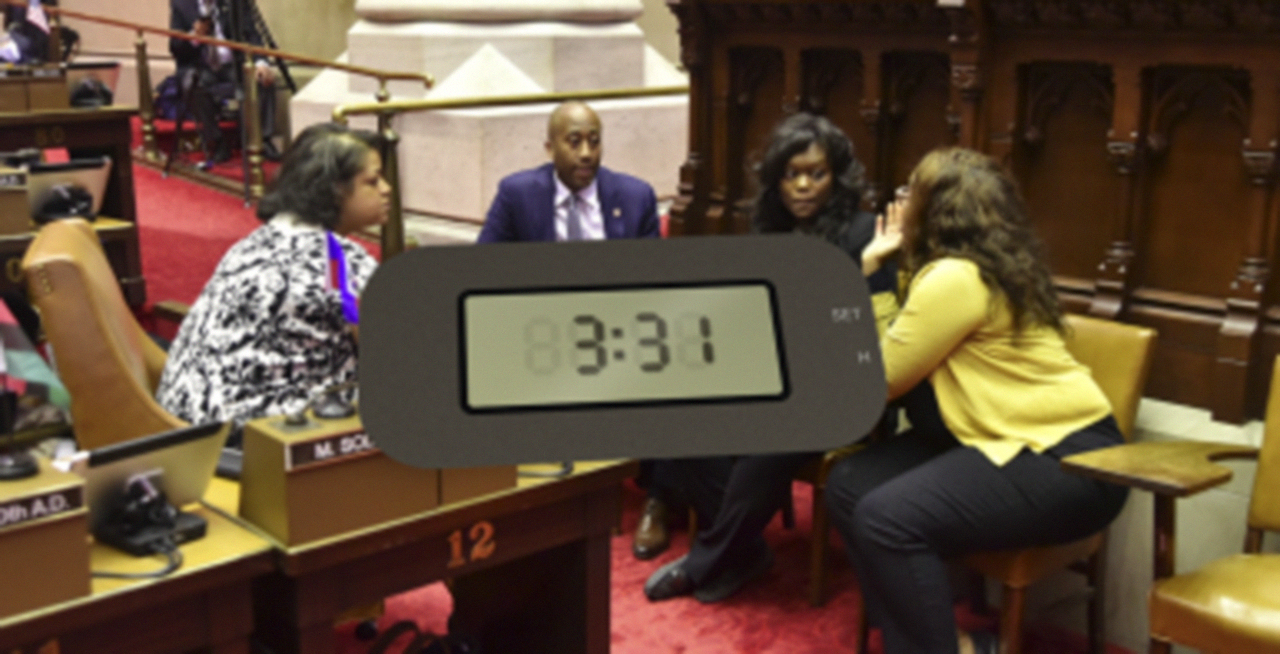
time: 3:31
